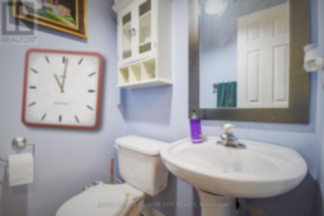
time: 11:01
